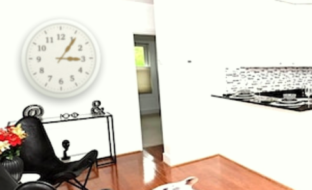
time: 3:06
